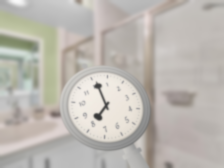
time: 8:01
